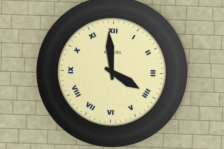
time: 3:59
